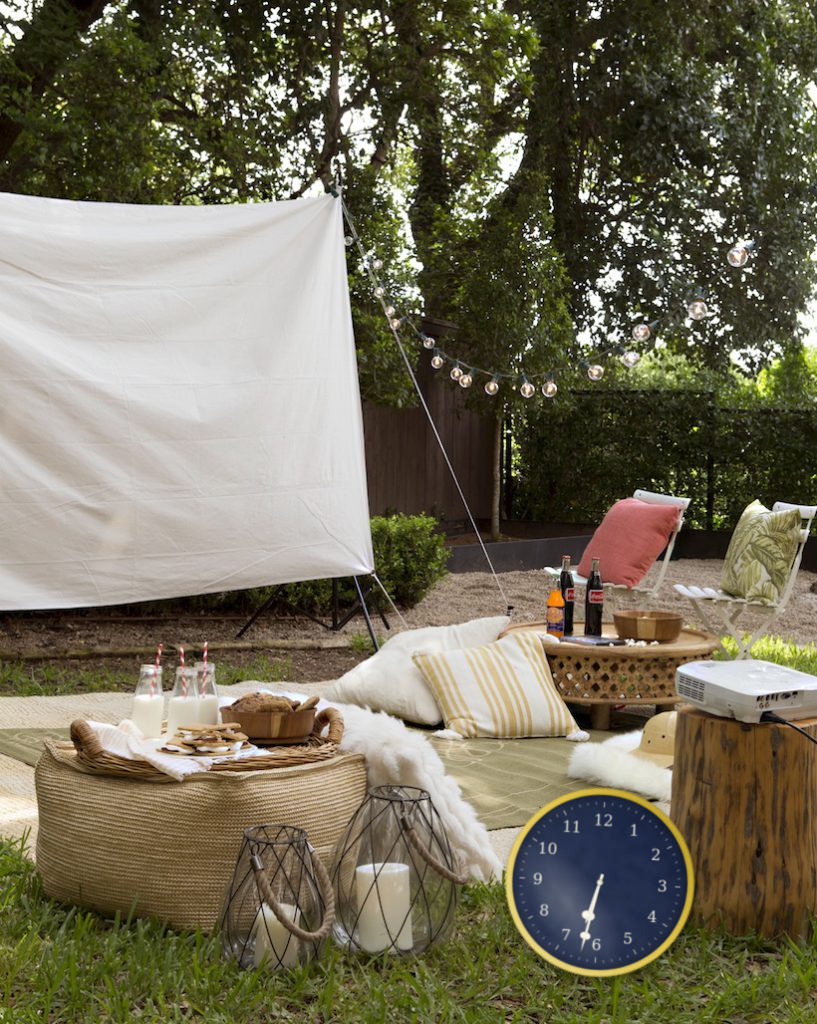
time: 6:32
